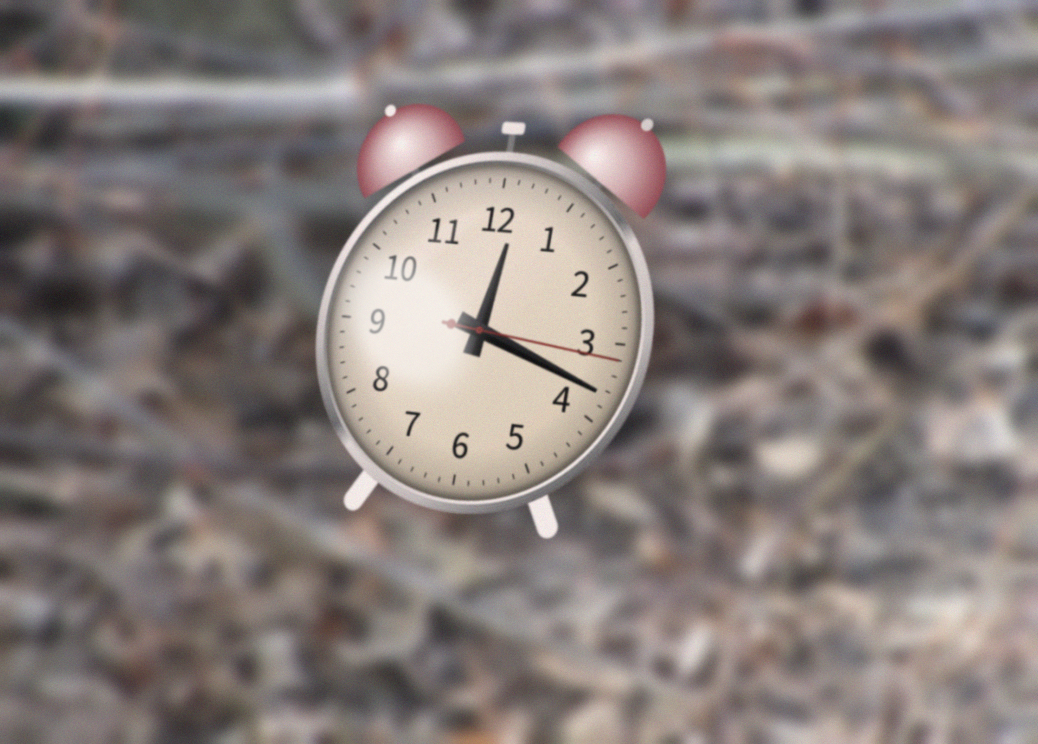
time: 12:18:16
